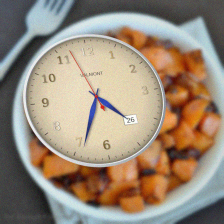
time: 4:33:57
